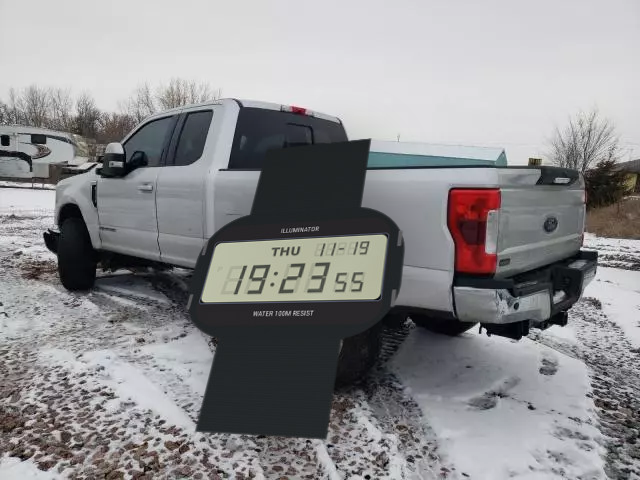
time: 19:23:55
